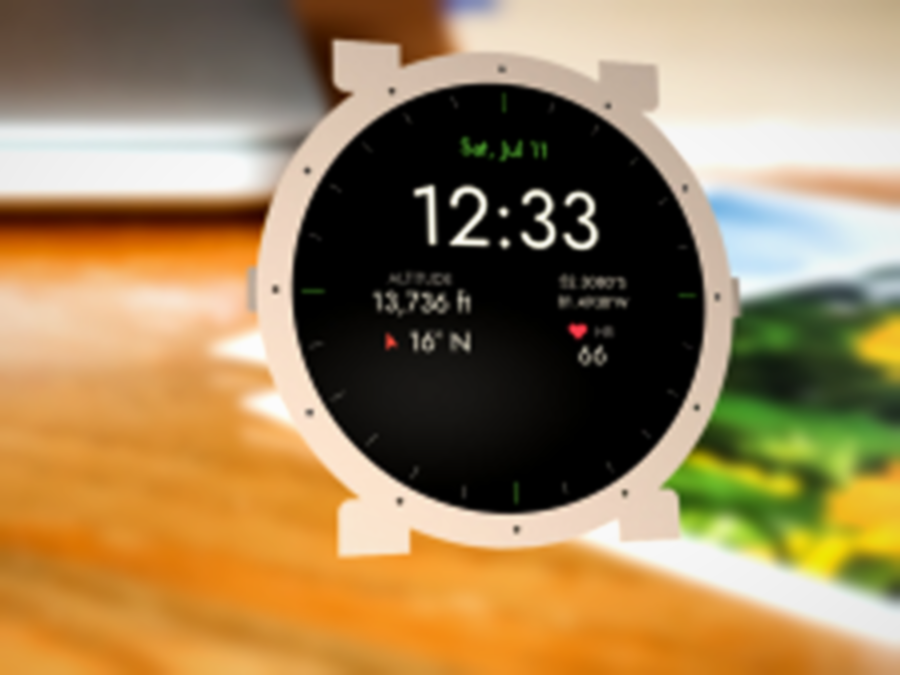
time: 12:33
